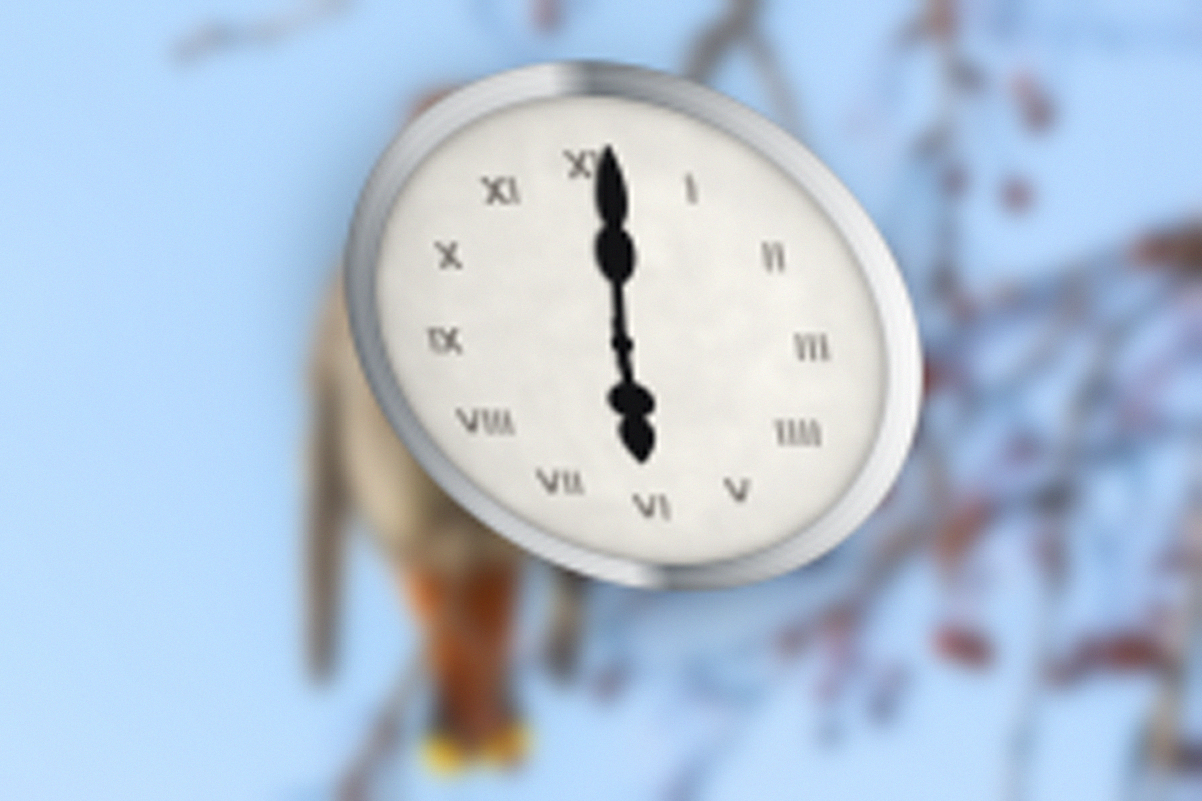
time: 6:01
